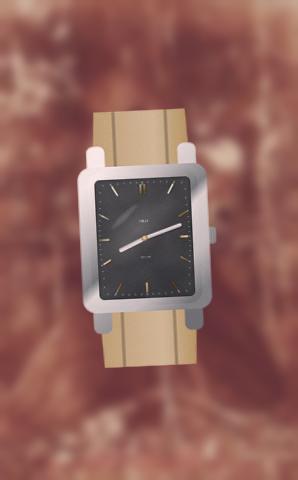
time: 8:12
